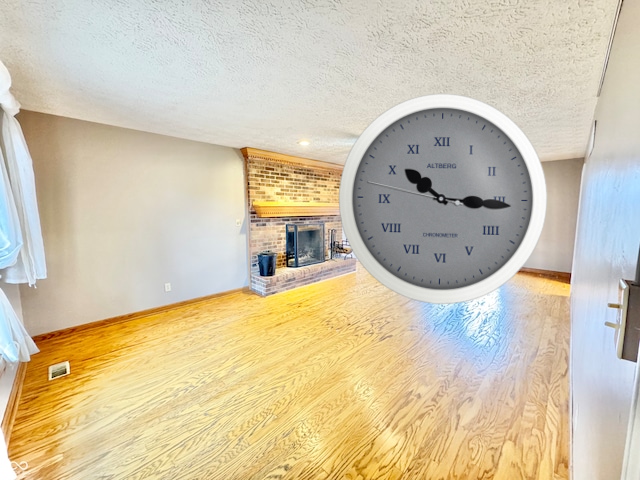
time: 10:15:47
